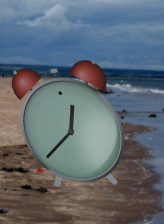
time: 12:39
